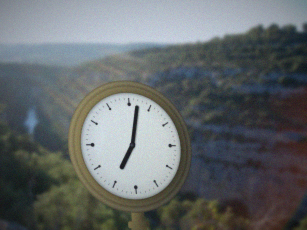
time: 7:02
